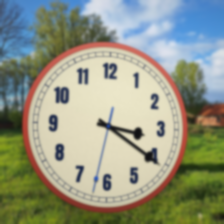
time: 3:20:32
